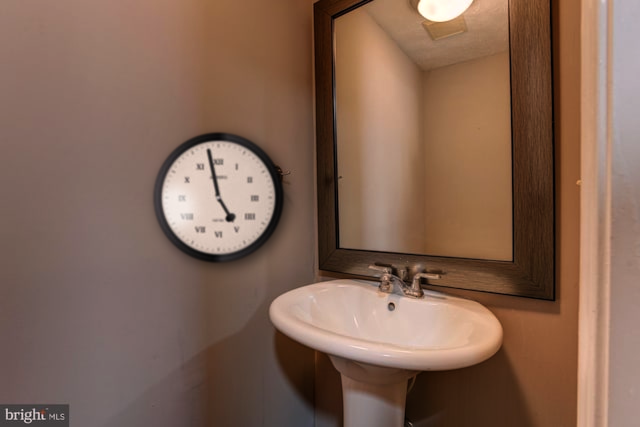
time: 4:58
